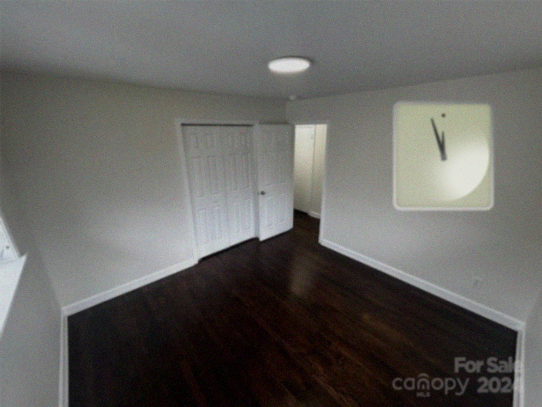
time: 11:57
